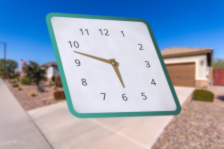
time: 5:48
